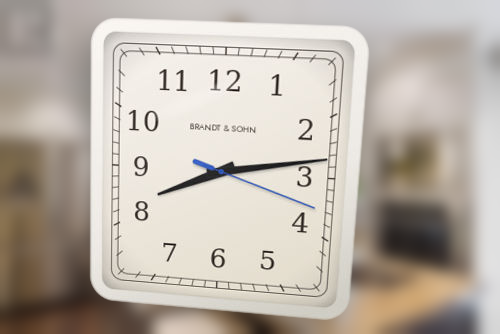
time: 8:13:18
